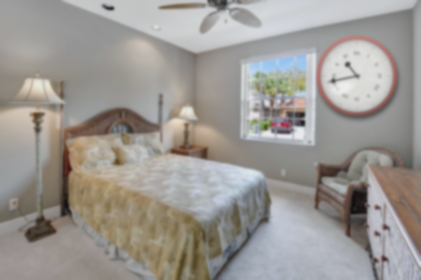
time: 10:43
